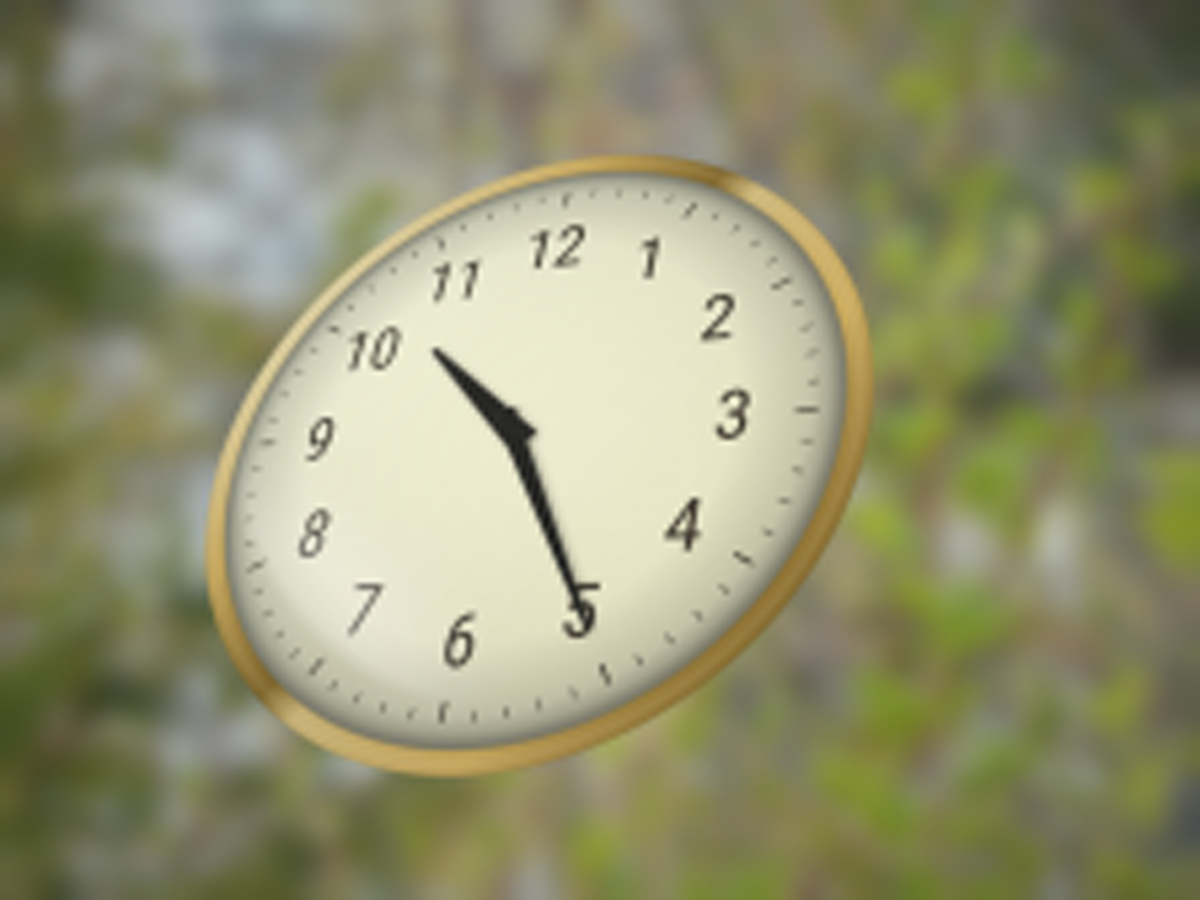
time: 10:25
